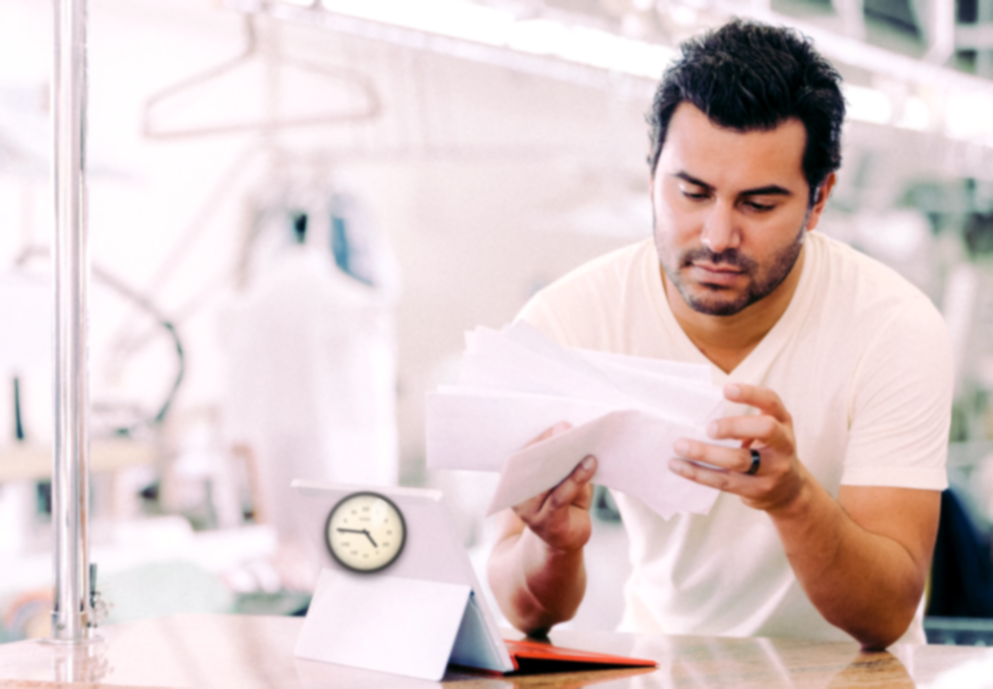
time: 4:46
